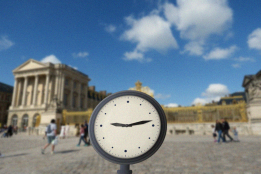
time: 9:13
